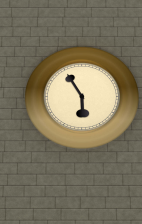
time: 5:55
